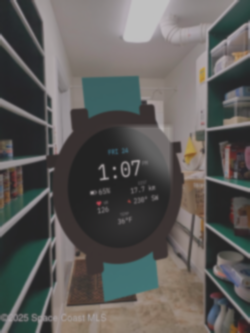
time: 1:07
